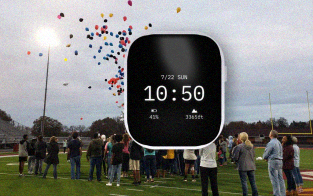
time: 10:50
